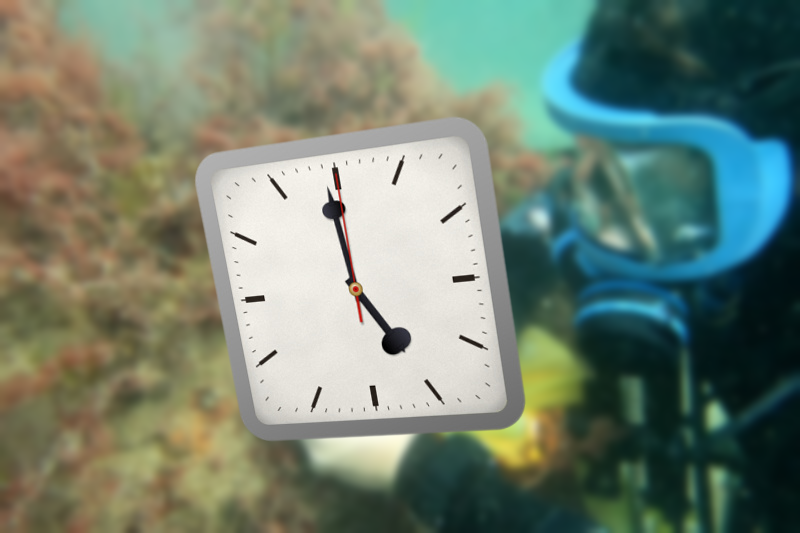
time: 4:59:00
